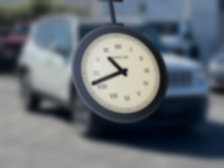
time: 10:42
